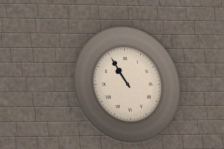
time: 10:55
